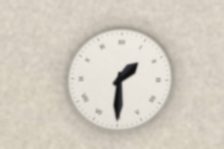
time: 1:30
